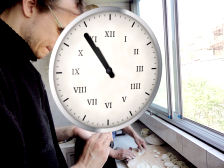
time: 10:54
